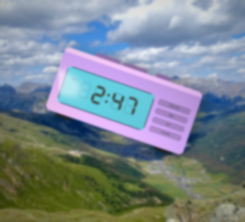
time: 2:47
